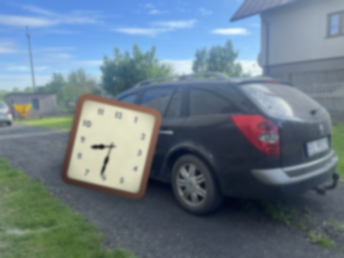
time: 8:31
